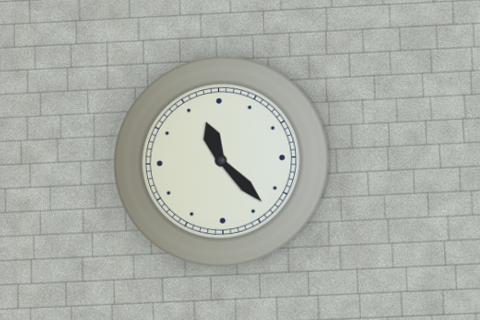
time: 11:23
